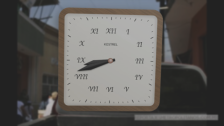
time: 8:42
